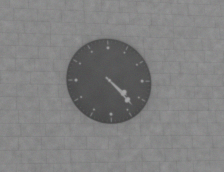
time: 4:23
